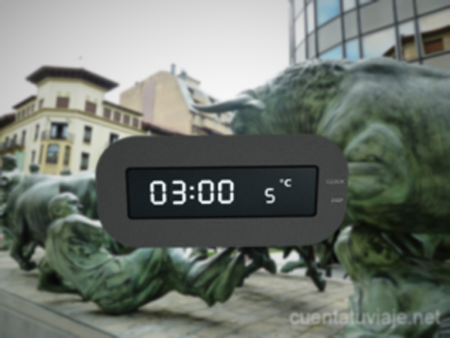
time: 3:00
